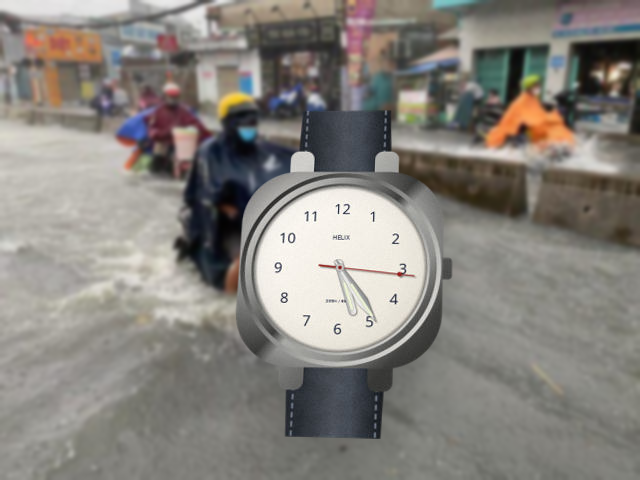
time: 5:24:16
